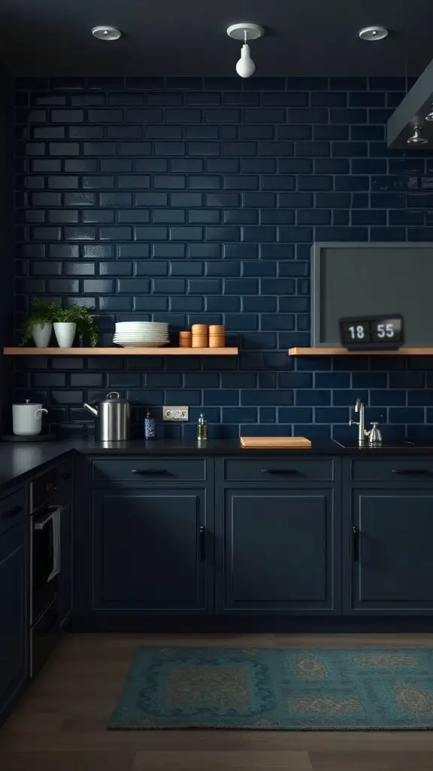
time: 18:55
